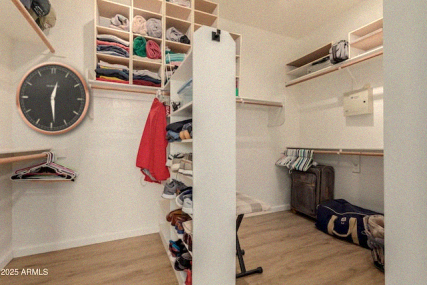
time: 12:29
